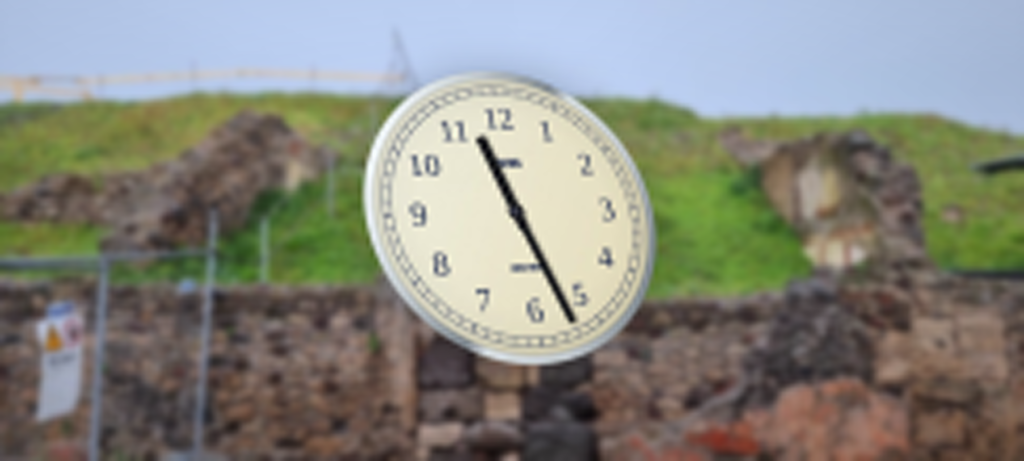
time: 11:27
